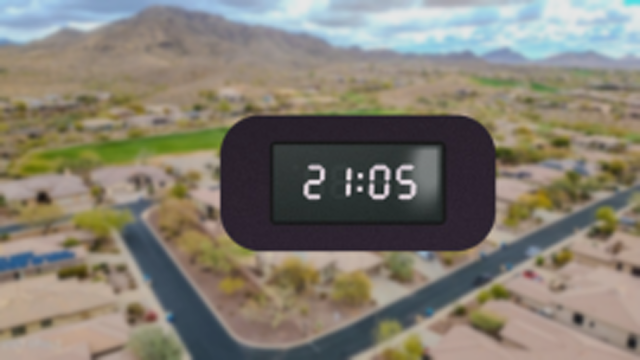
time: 21:05
